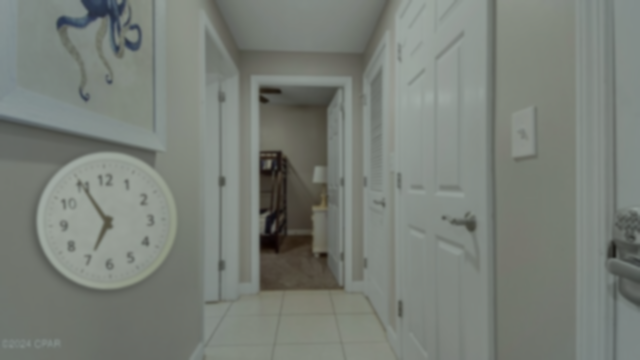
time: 6:55
